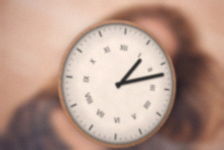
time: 1:12
